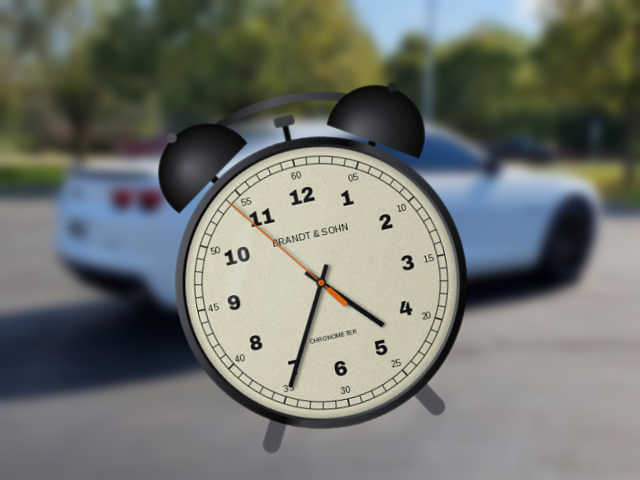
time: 4:34:54
